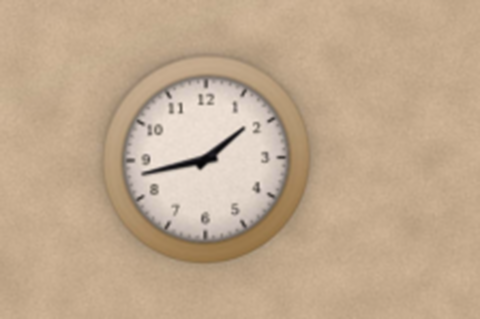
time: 1:43
